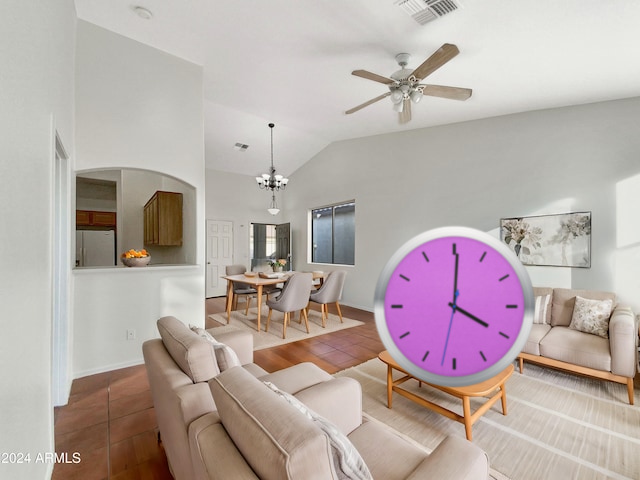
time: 4:00:32
